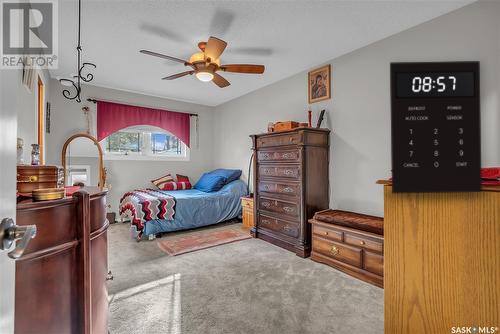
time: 8:57
